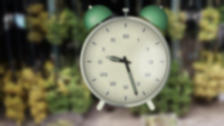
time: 9:27
